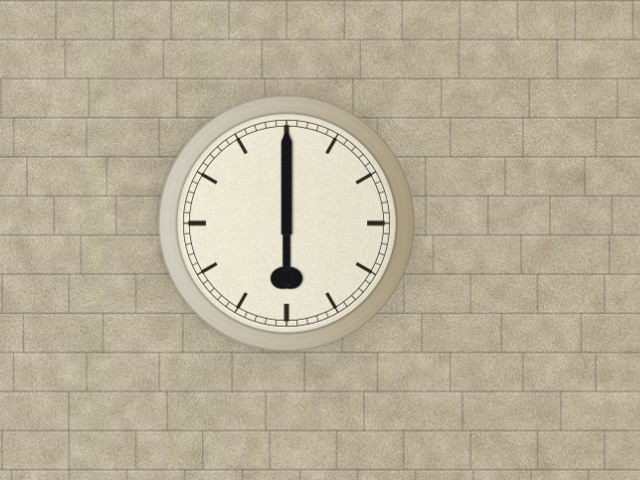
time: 6:00
